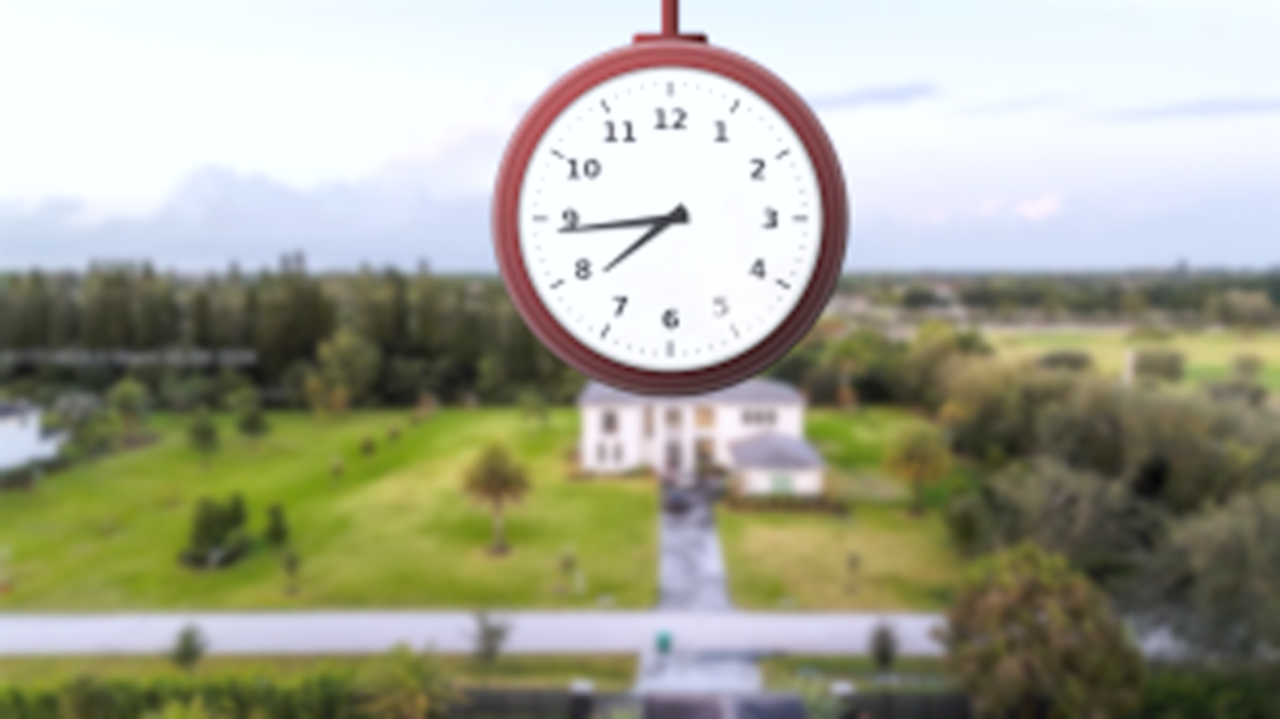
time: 7:44
